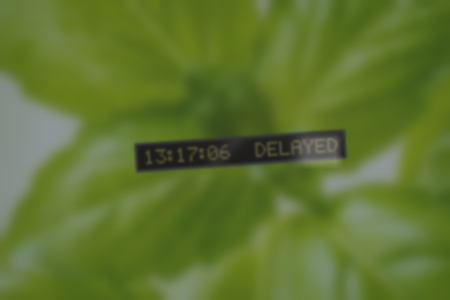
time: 13:17:06
